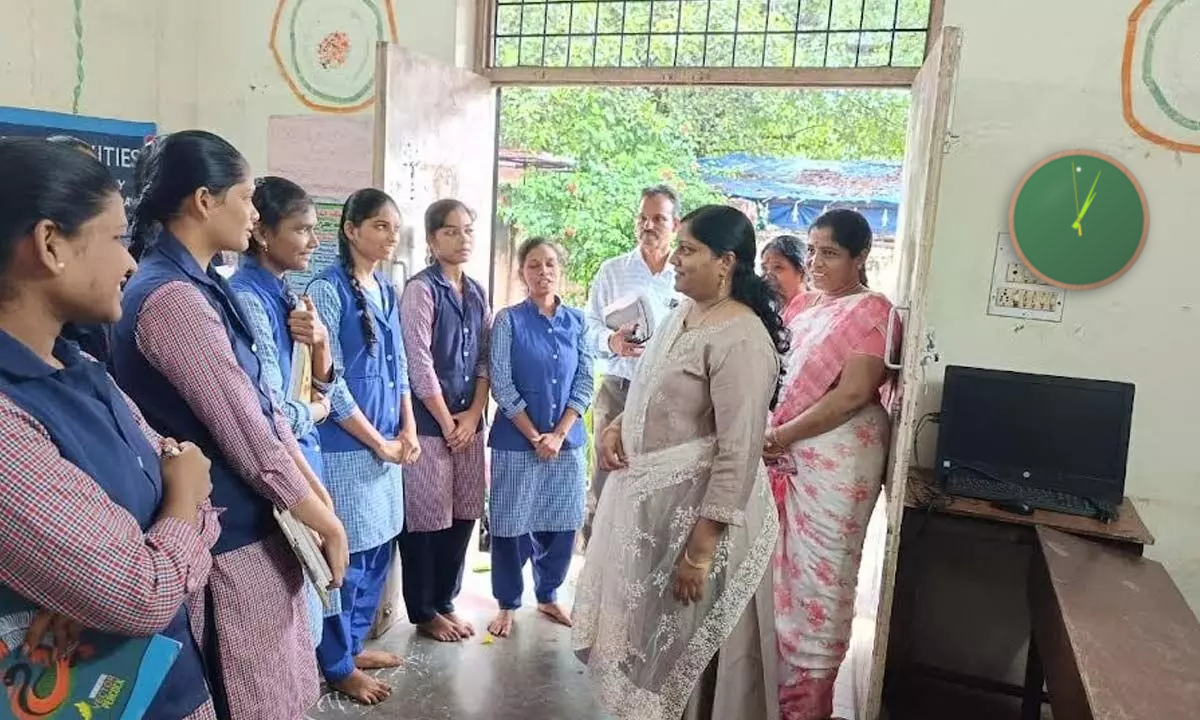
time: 1:03:59
